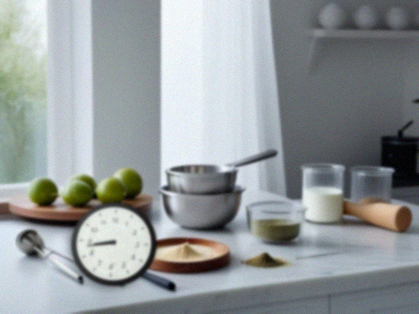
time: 8:43
